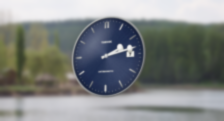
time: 2:13
